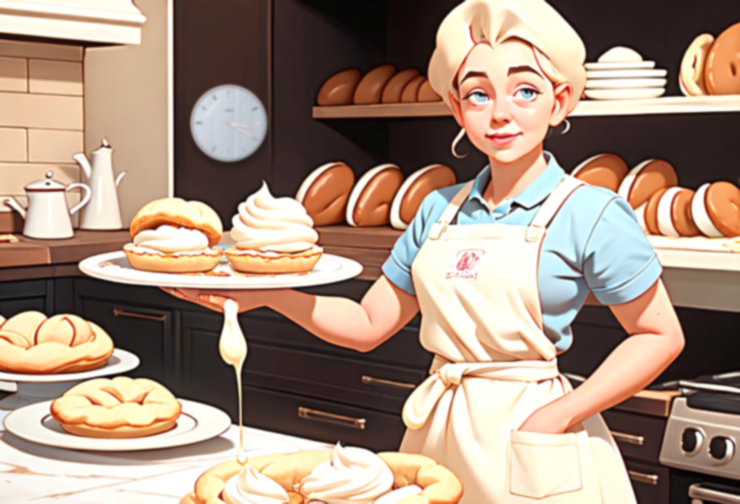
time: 3:20
